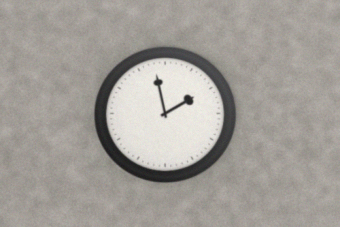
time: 1:58
